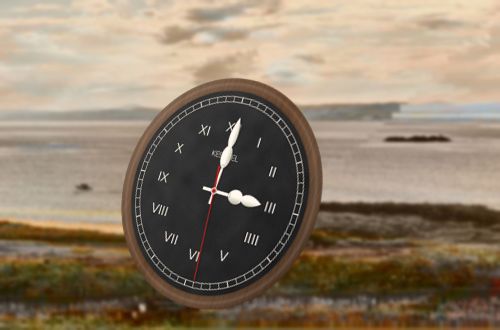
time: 3:00:29
